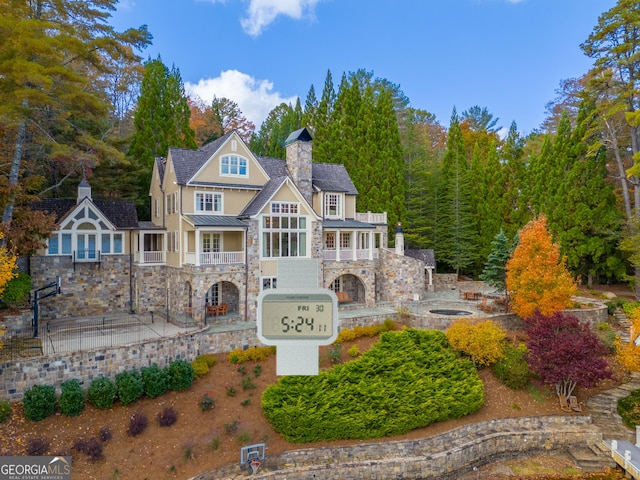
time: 5:24:11
